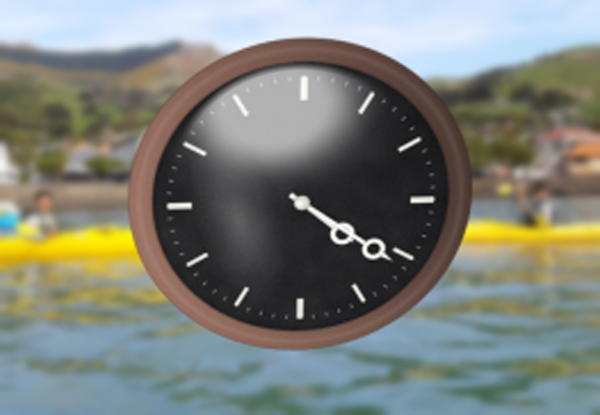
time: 4:21
